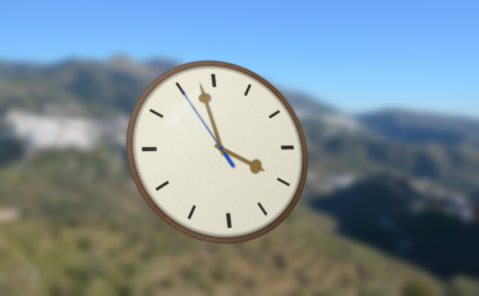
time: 3:57:55
